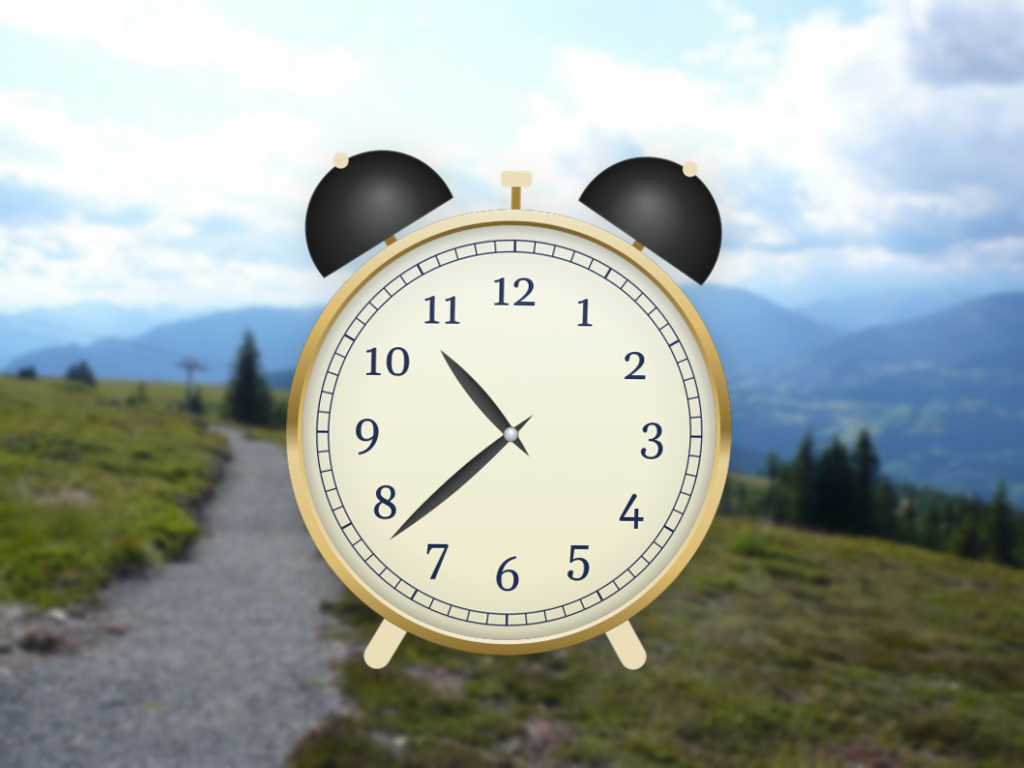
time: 10:38
